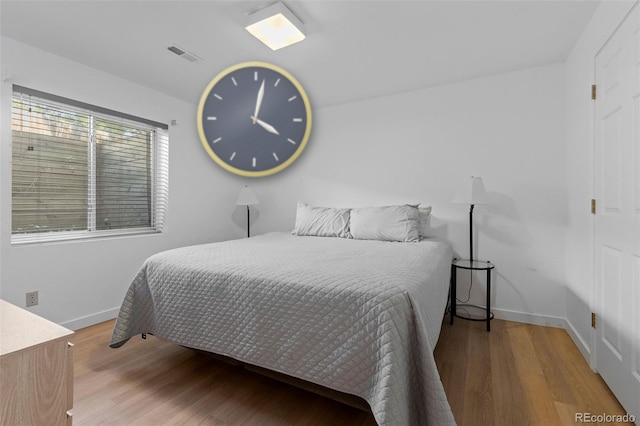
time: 4:02
